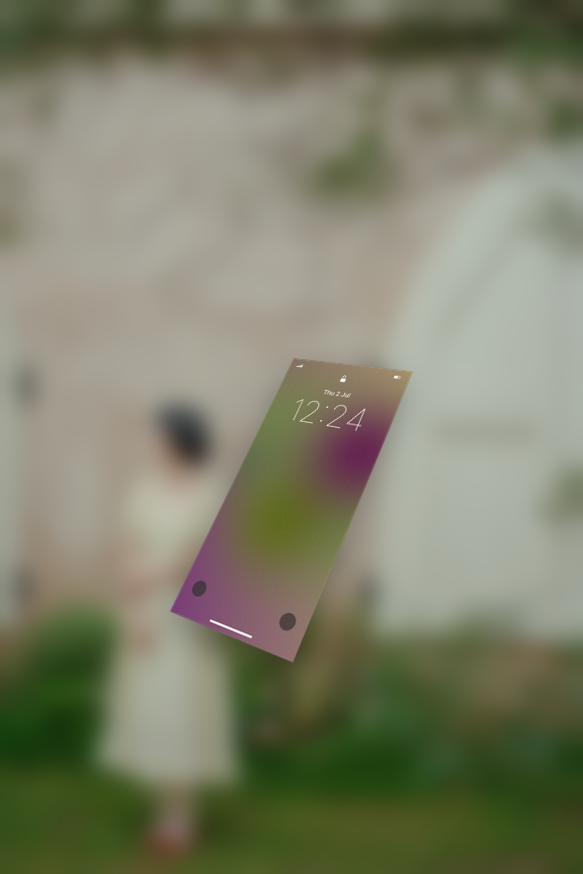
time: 12:24
